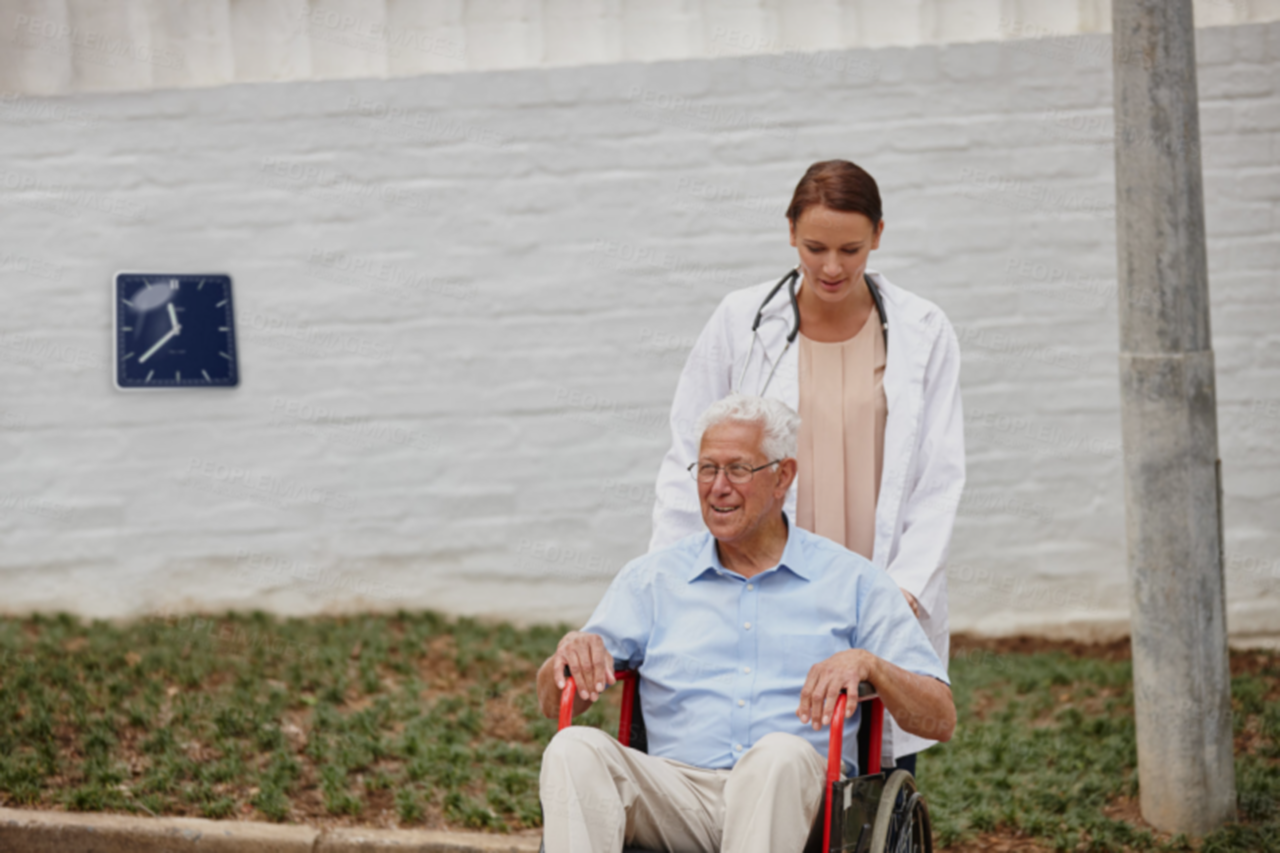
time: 11:38
